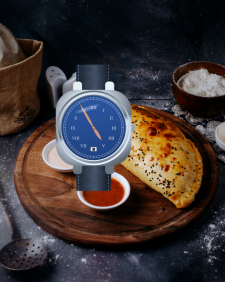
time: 4:55
